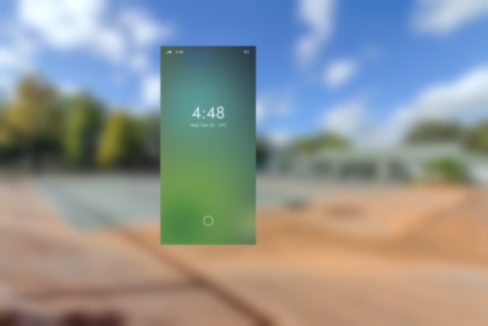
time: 4:48
